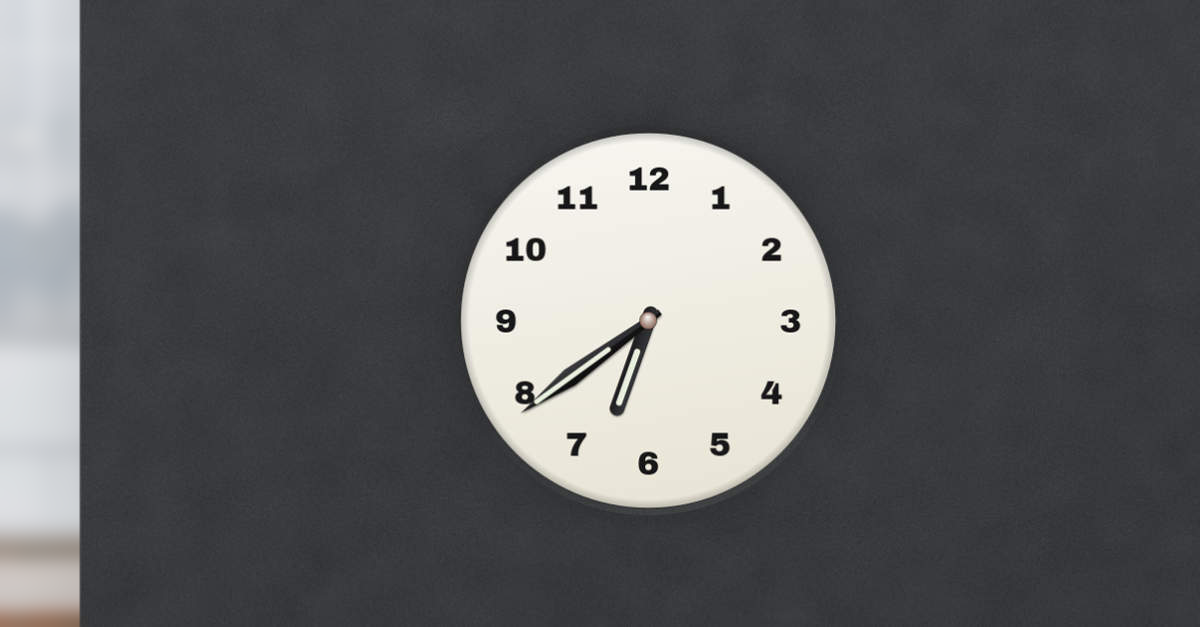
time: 6:39
